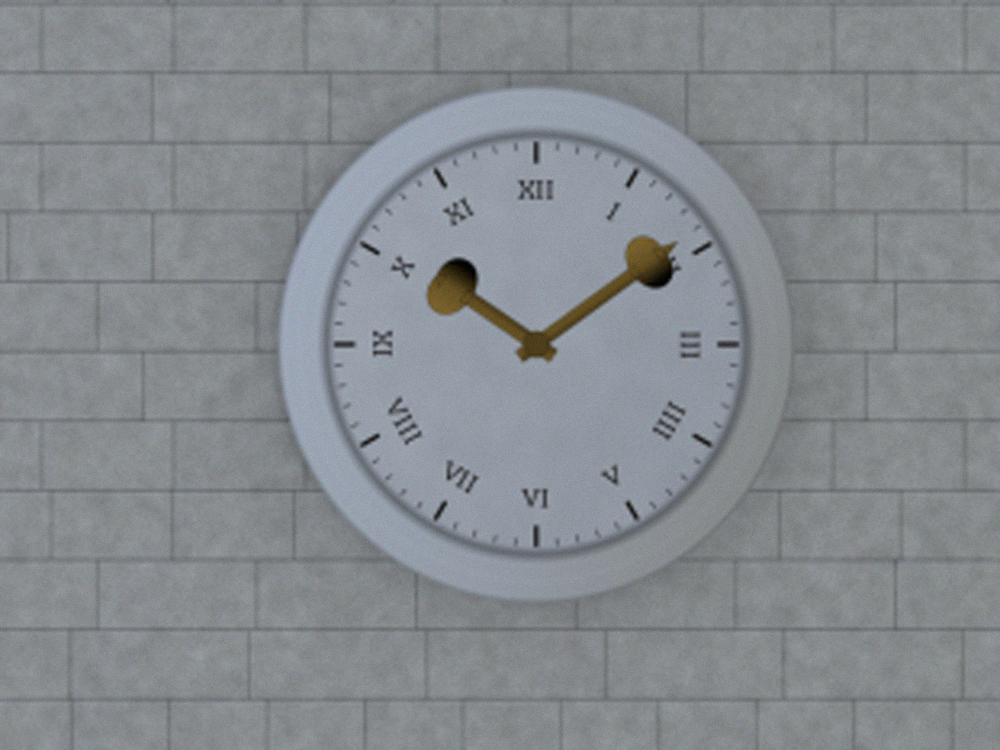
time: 10:09
